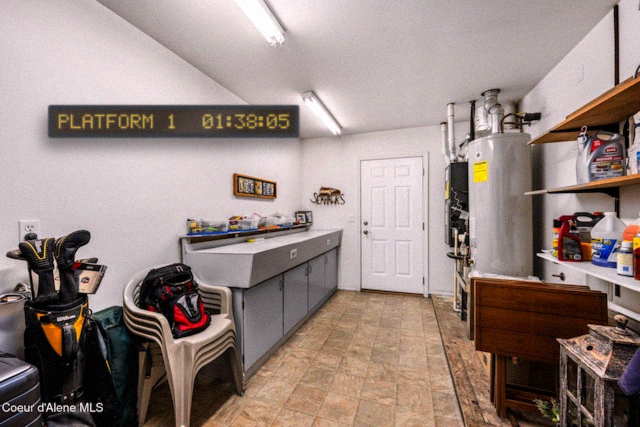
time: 1:38:05
